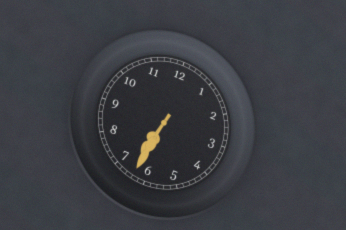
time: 6:32
